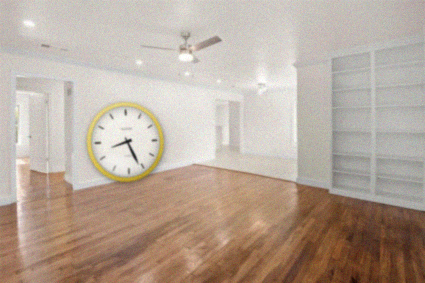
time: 8:26
